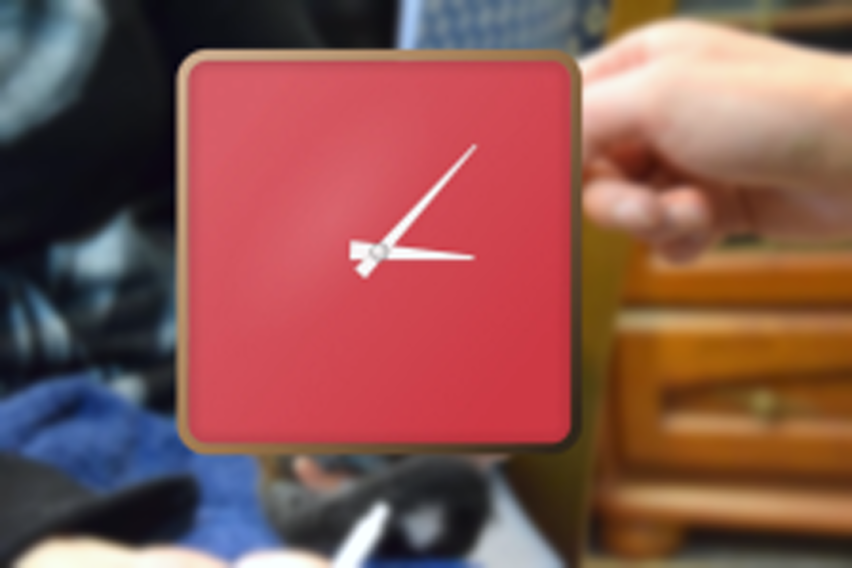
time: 3:07
